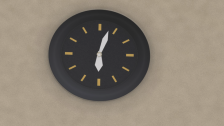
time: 6:03
